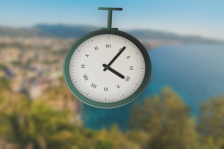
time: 4:06
